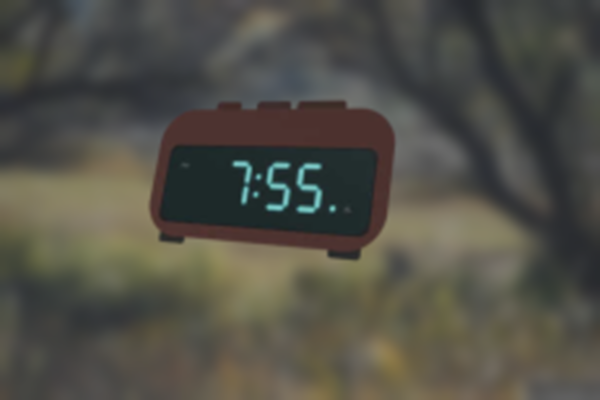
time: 7:55
